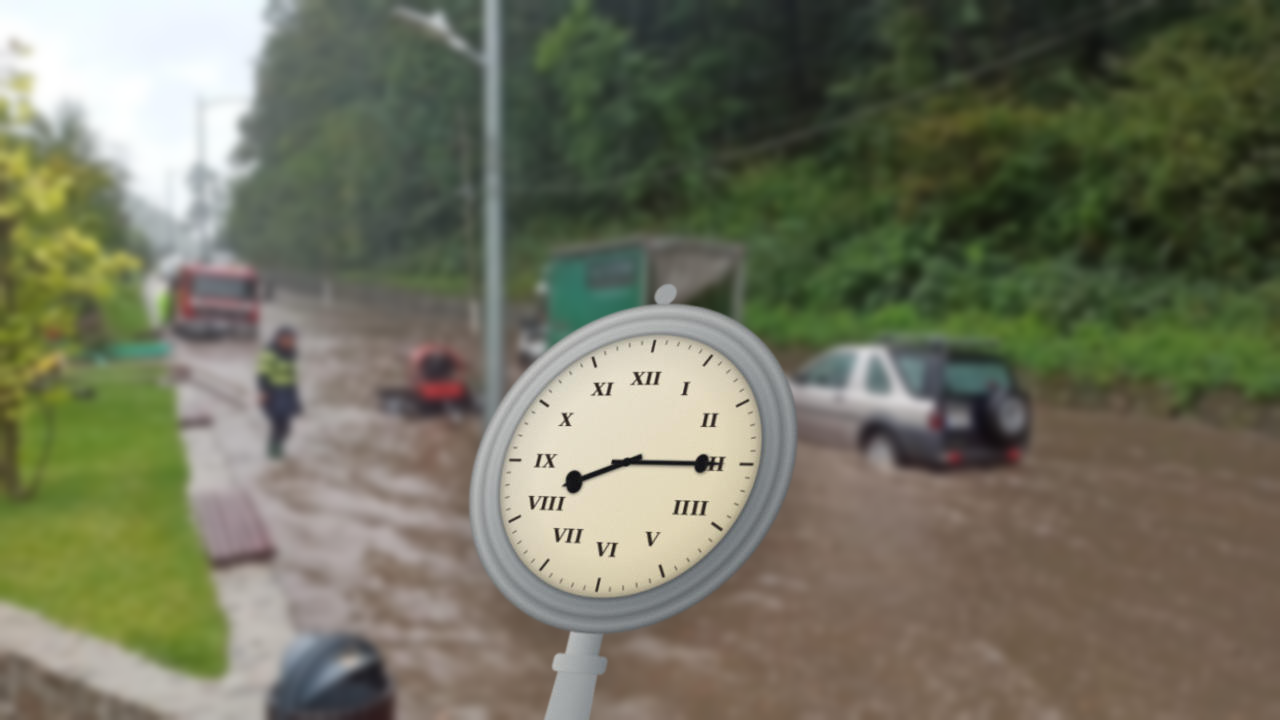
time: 8:15
